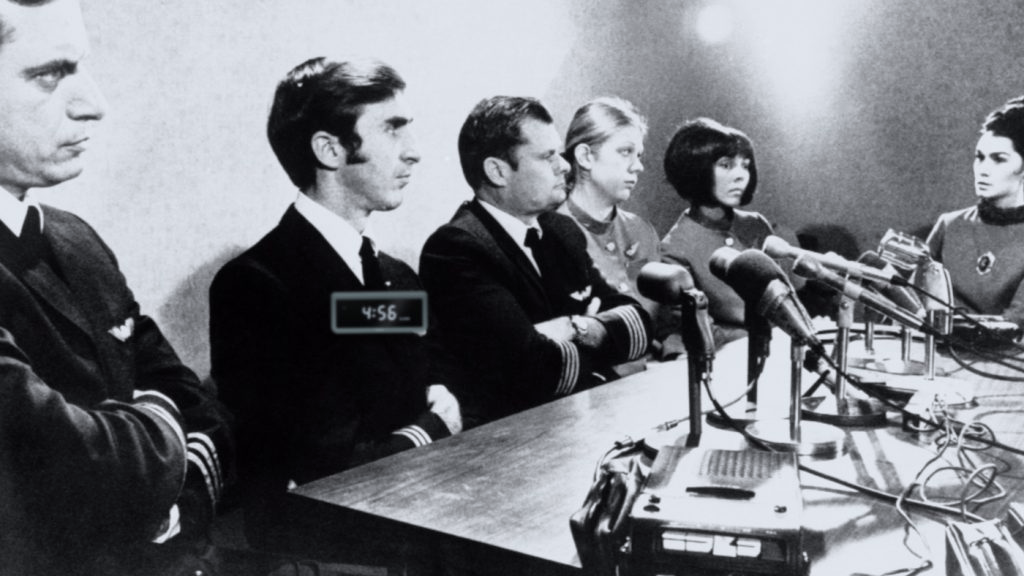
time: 4:56
